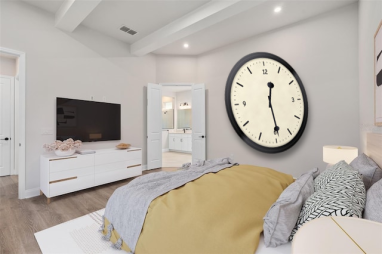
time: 12:29
